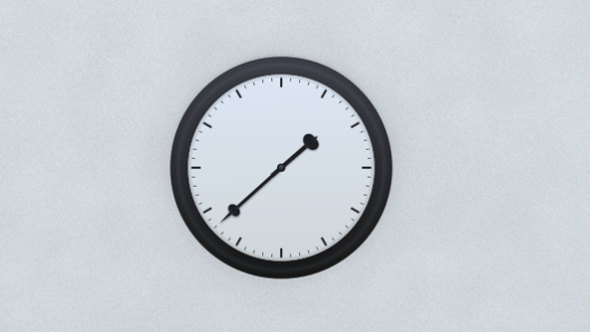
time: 1:38
